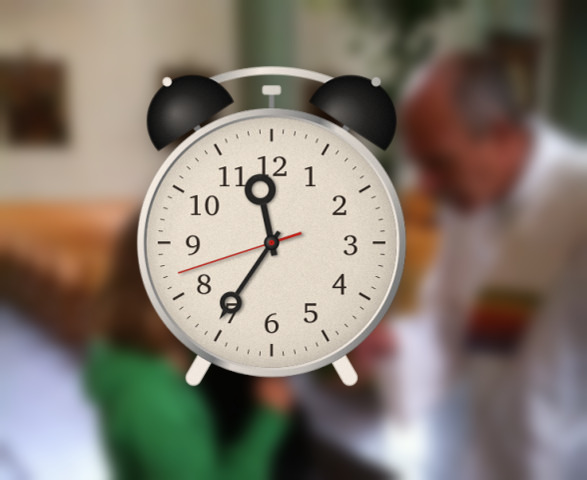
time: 11:35:42
